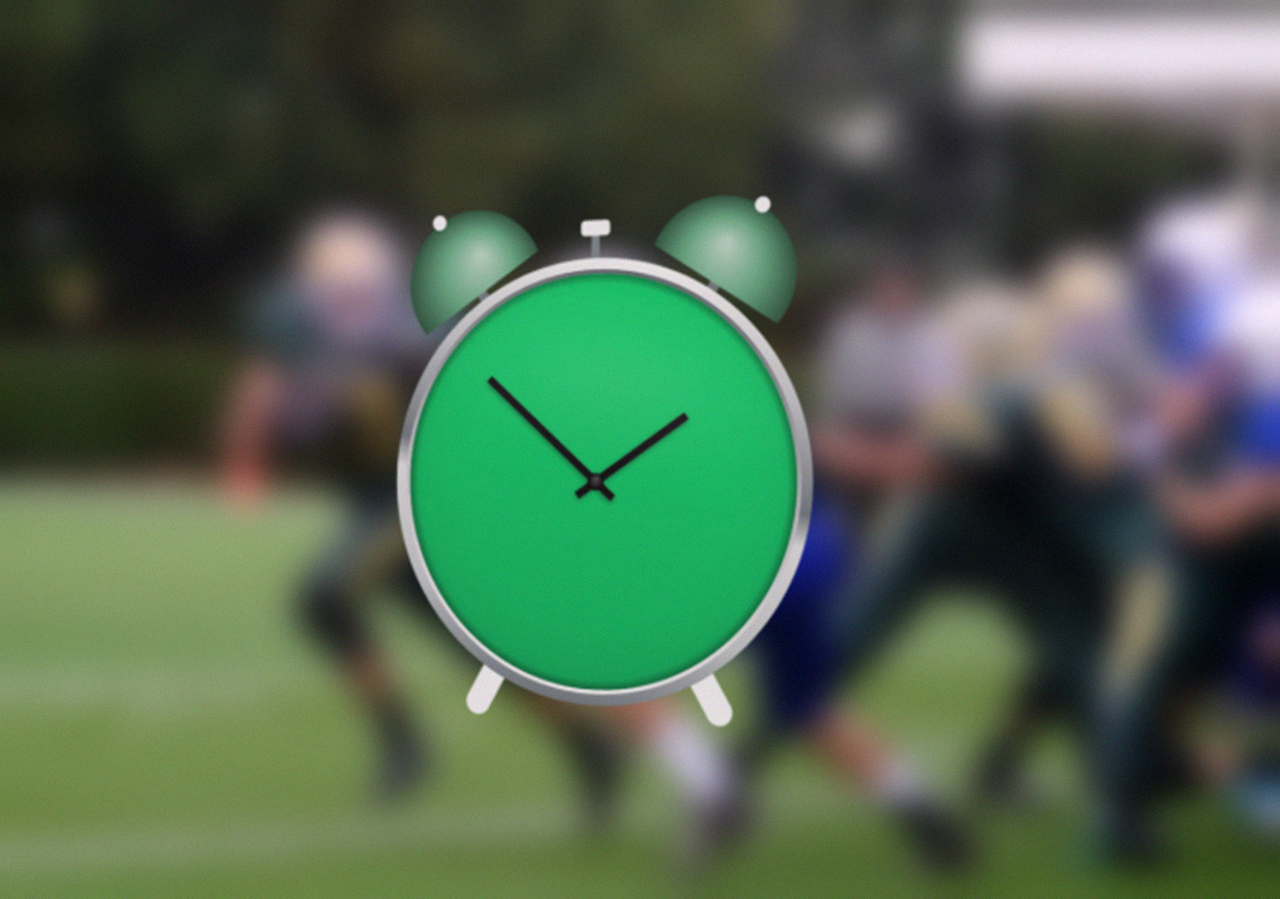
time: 1:52
